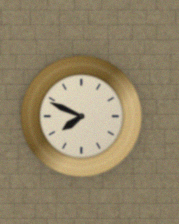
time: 7:49
